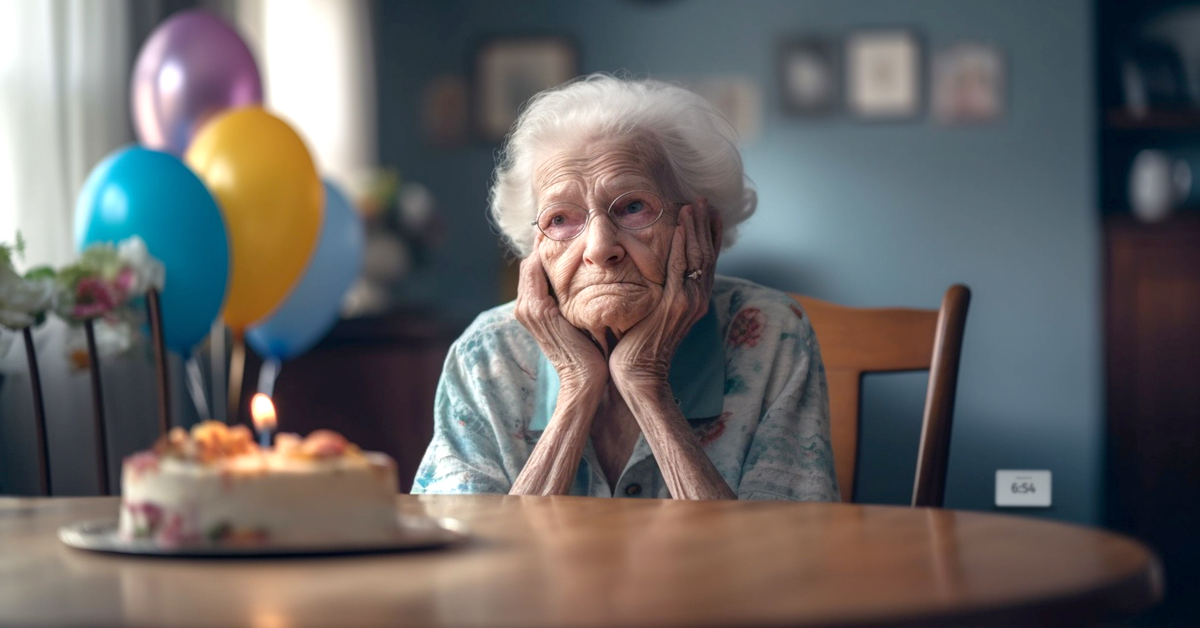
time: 6:54
